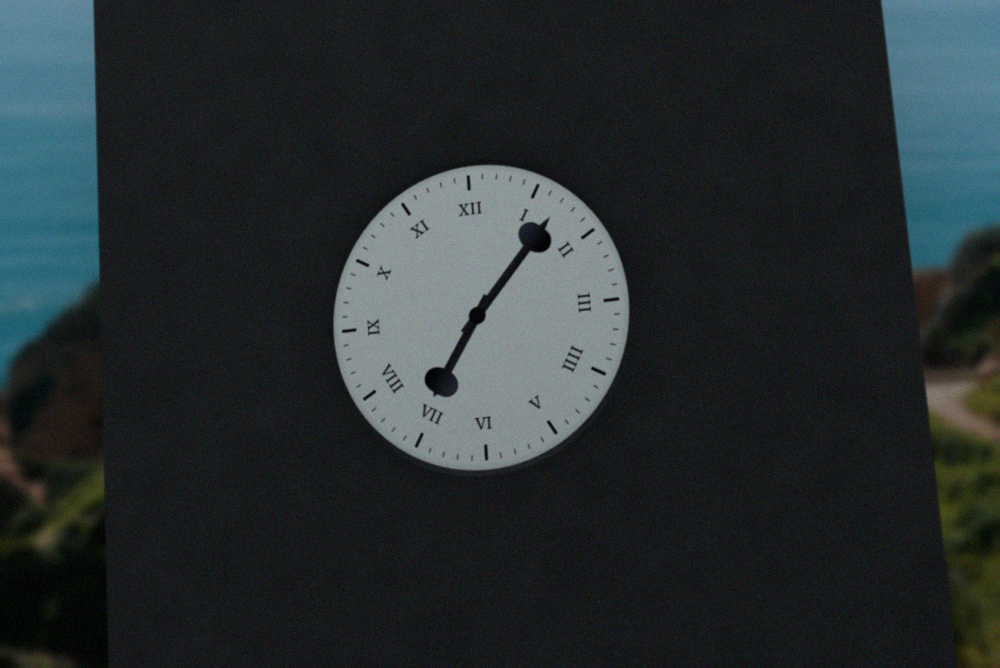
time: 7:07
